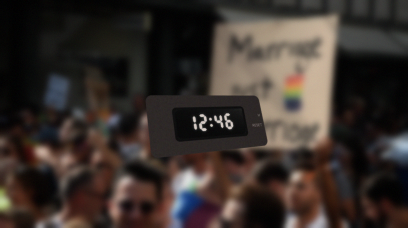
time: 12:46
